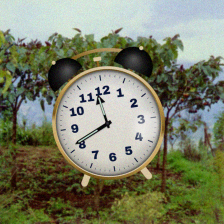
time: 11:41
